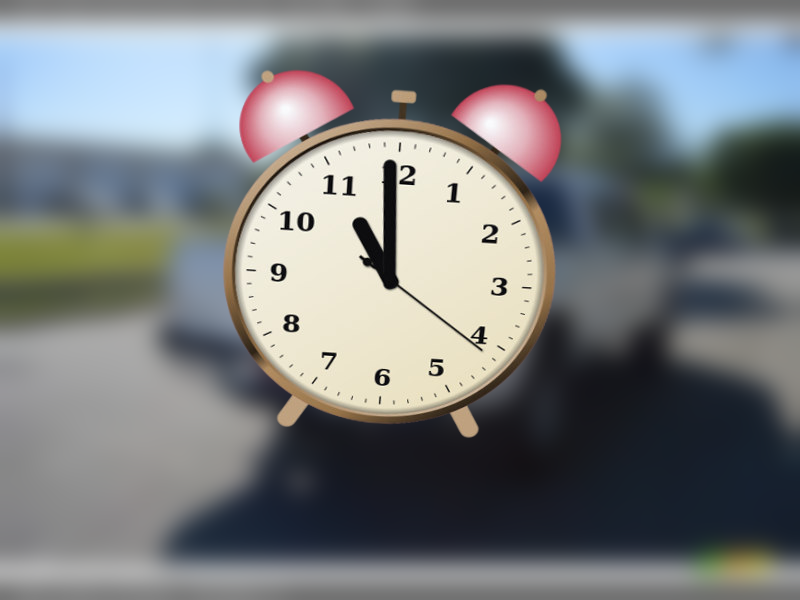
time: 10:59:21
